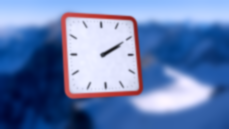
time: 2:10
